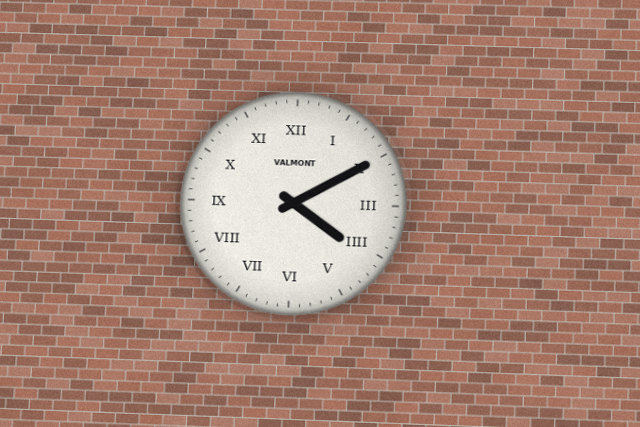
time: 4:10
